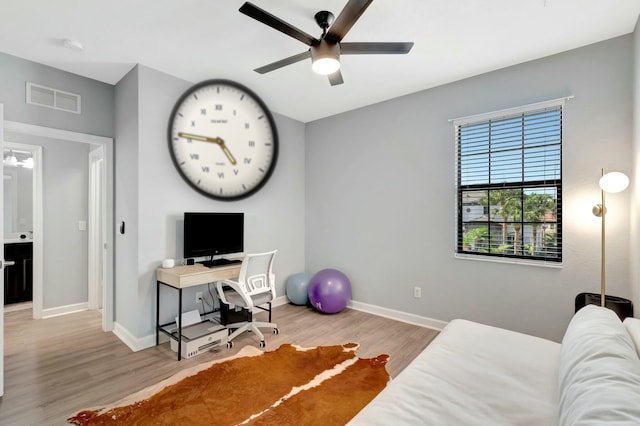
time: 4:46
